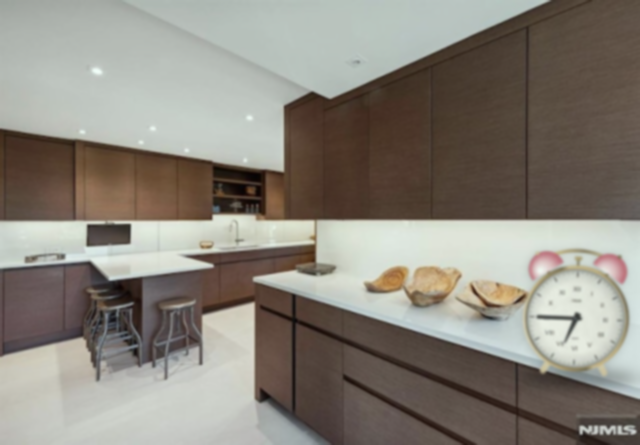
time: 6:45
